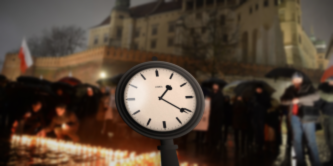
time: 1:21
